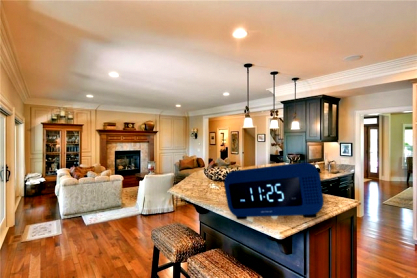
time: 11:25
